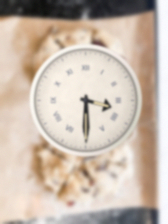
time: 3:30
